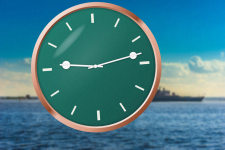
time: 9:13
